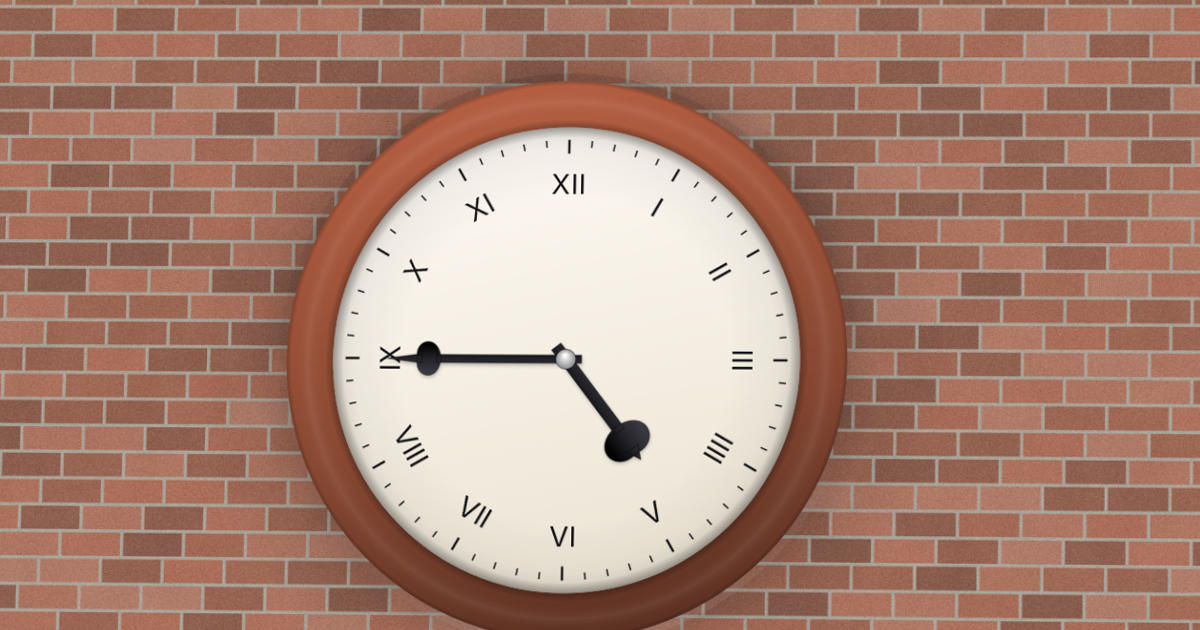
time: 4:45
